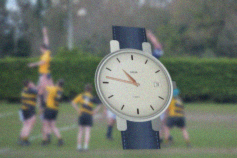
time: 10:47
